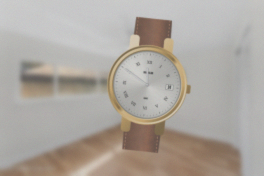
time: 11:50
